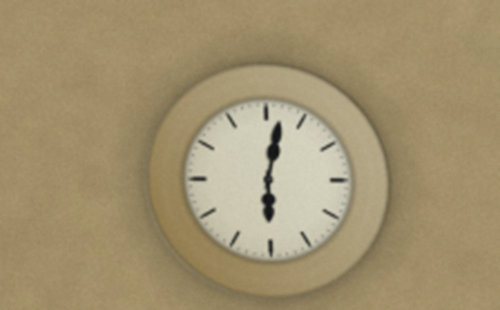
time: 6:02
